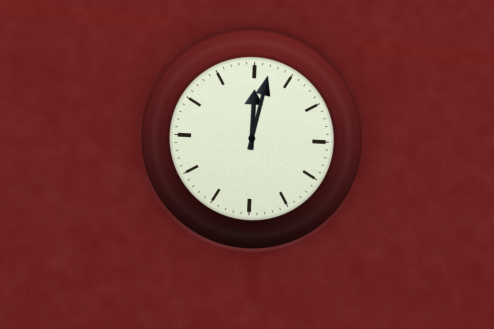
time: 12:02
